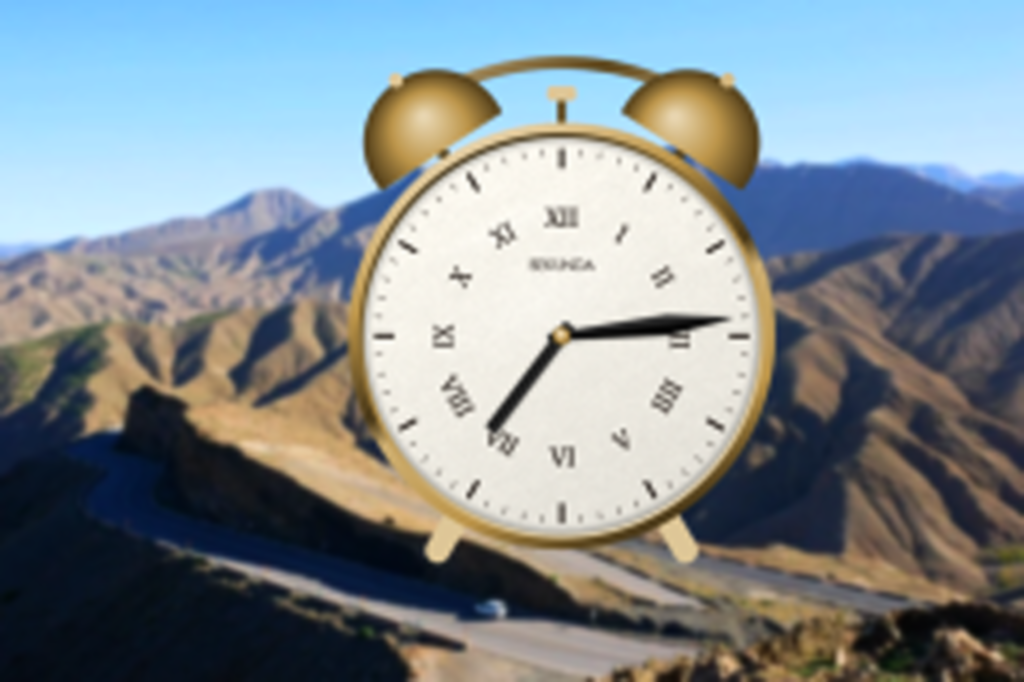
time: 7:14
